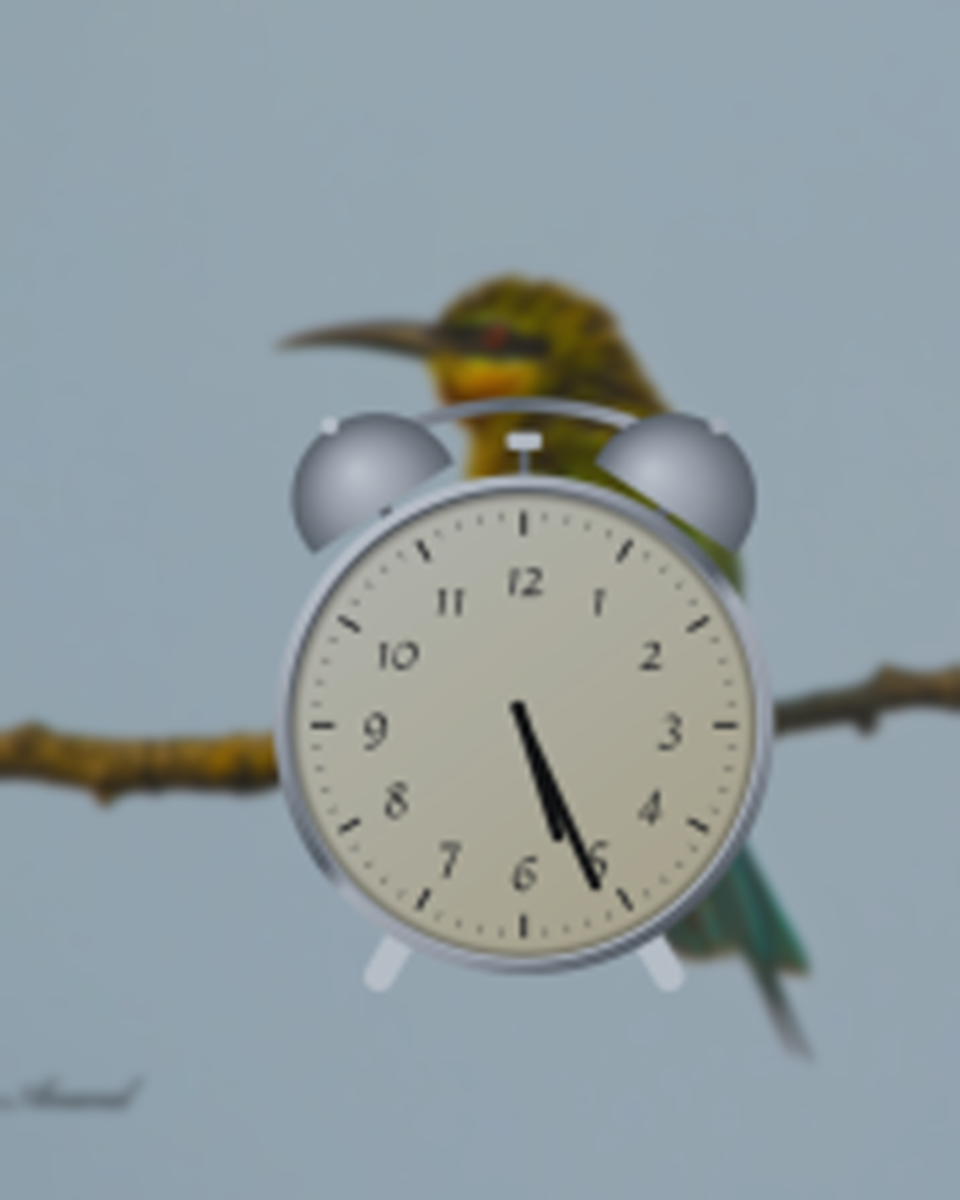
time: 5:26
